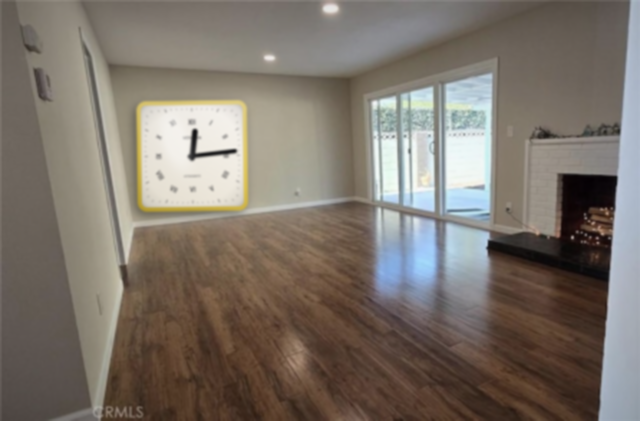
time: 12:14
